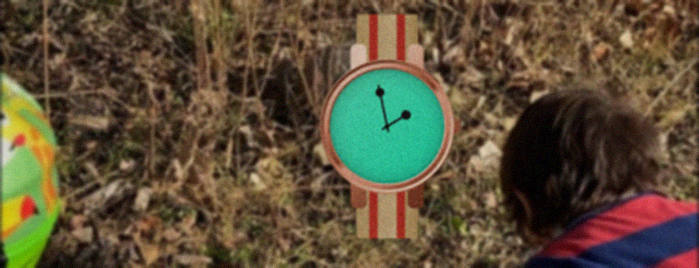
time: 1:58
